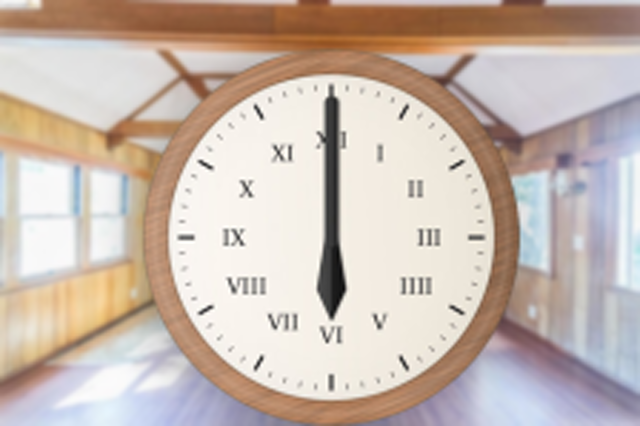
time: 6:00
